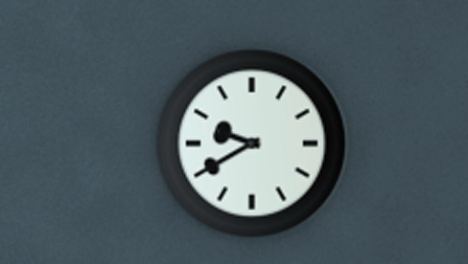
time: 9:40
